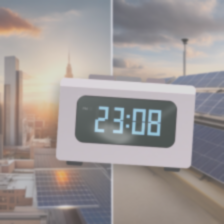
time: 23:08
